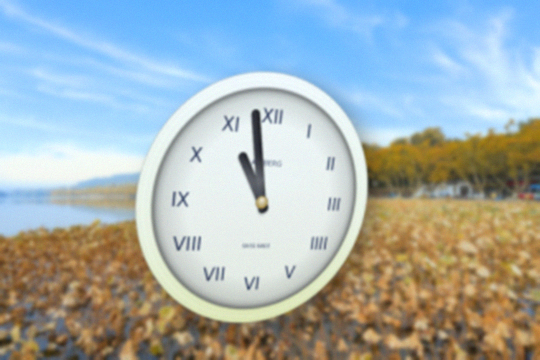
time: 10:58
